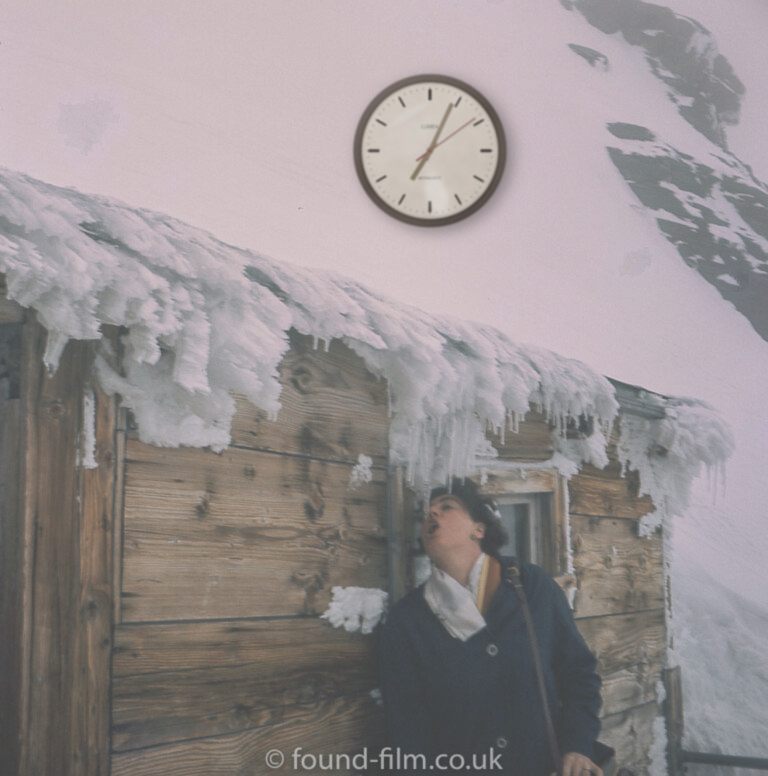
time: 7:04:09
